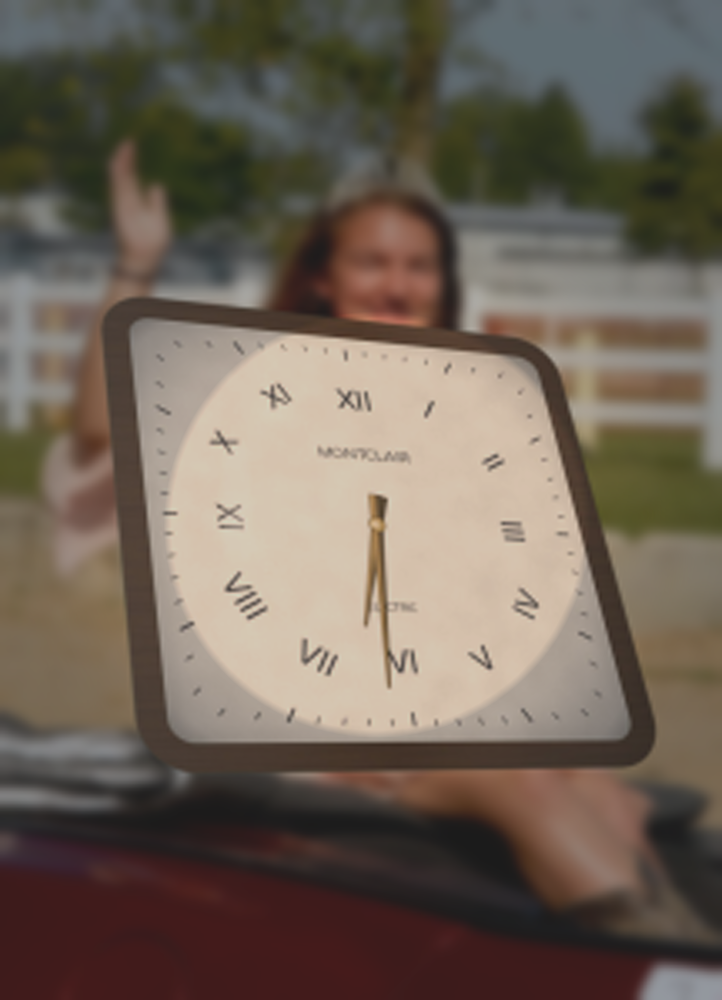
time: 6:31
